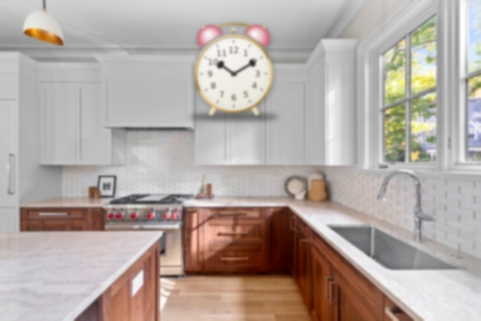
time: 10:10
